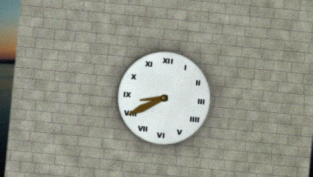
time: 8:40
